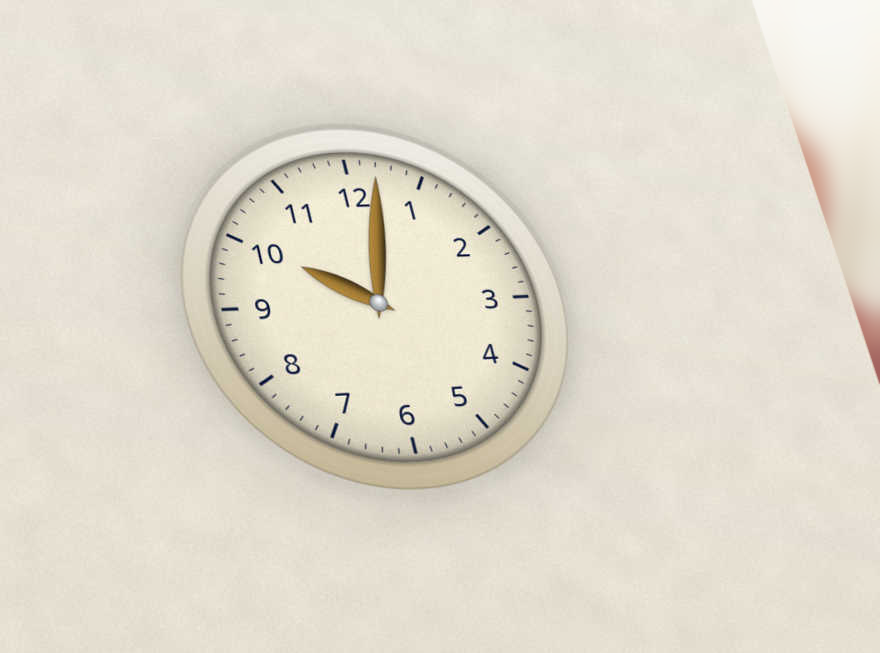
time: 10:02
